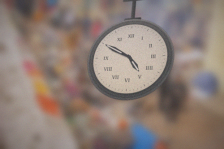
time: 4:50
